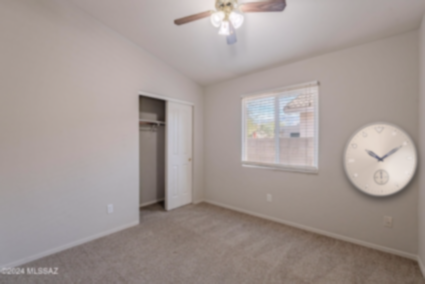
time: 10:10
